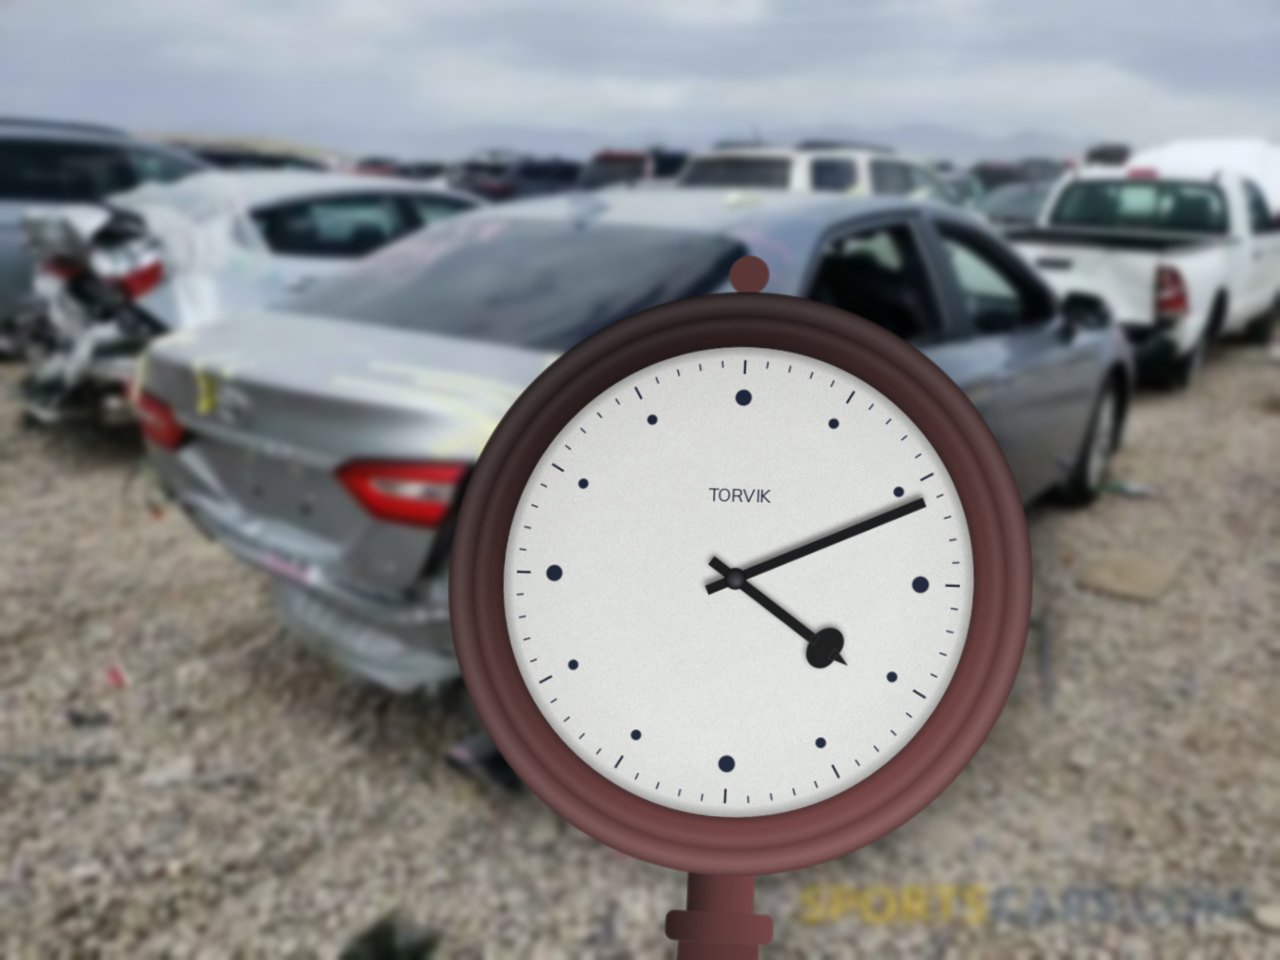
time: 4:11
